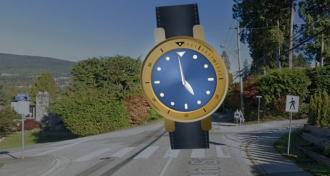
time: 4:59
